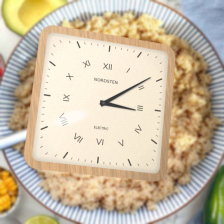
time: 3:09
